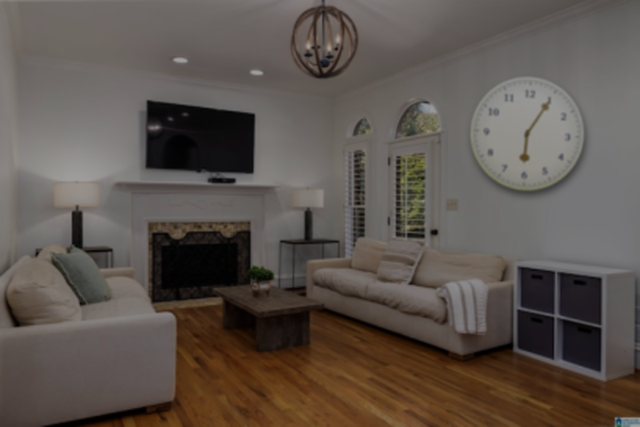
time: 6:05
